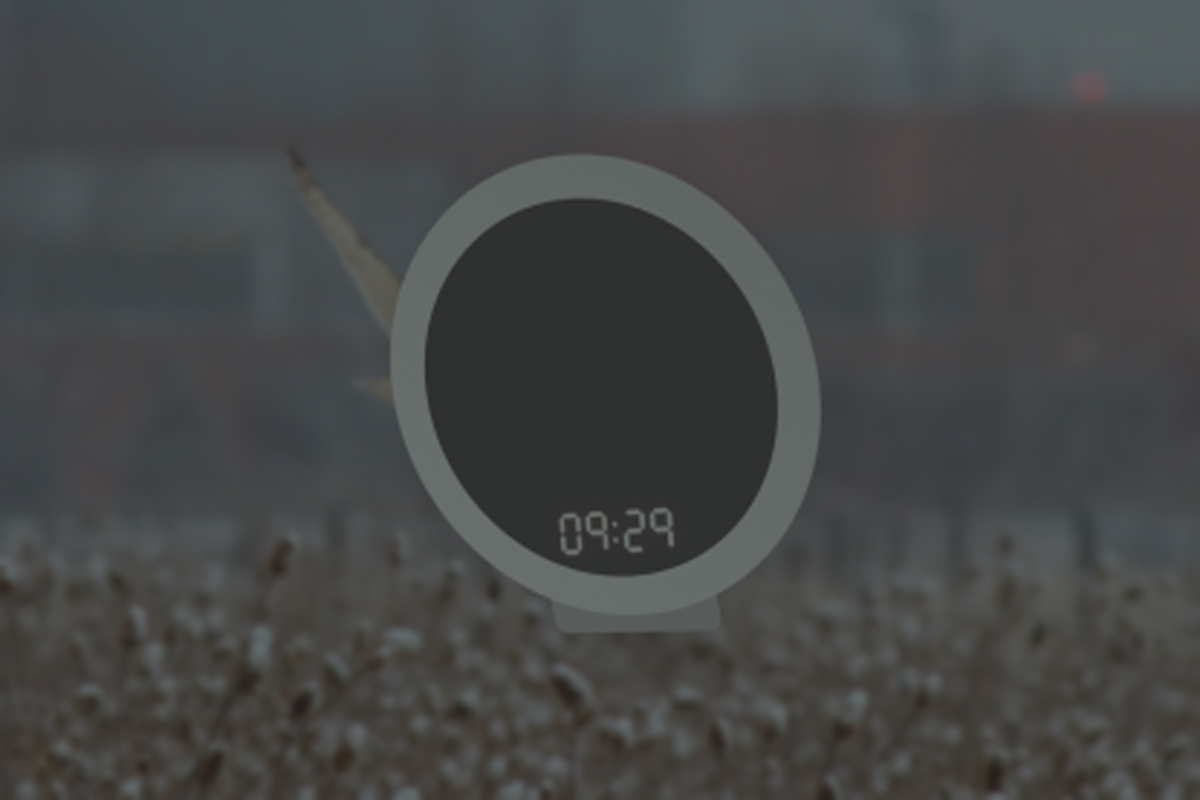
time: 9:29
